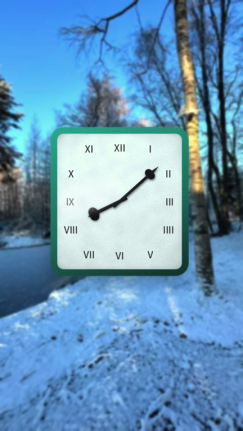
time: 8:08
